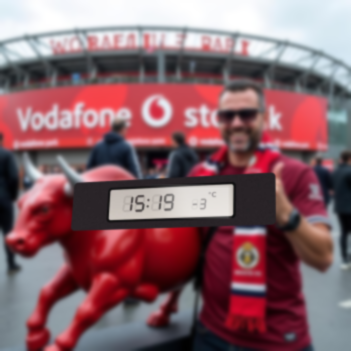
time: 15:19
